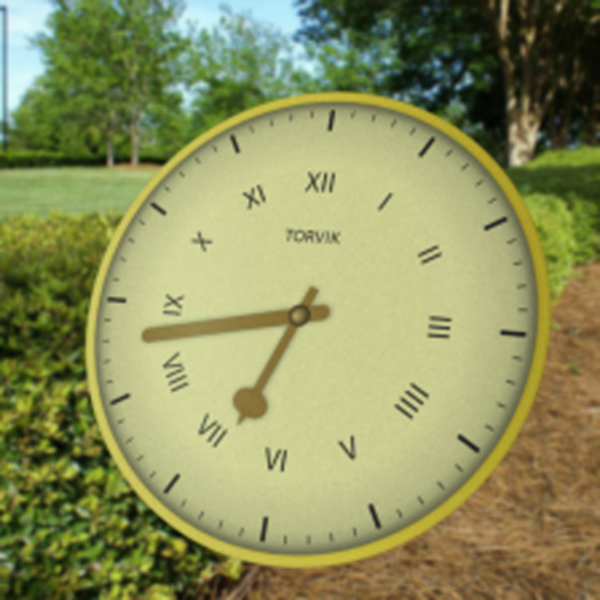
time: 6:43
